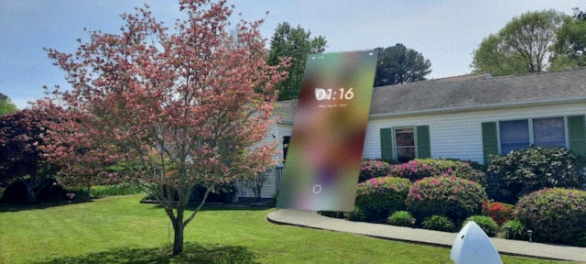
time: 1:16
